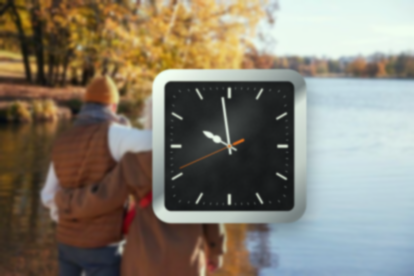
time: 9:58:41
